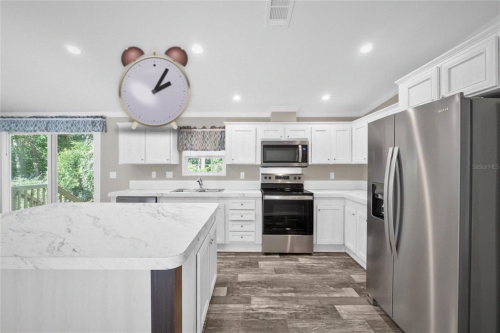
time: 2:05
